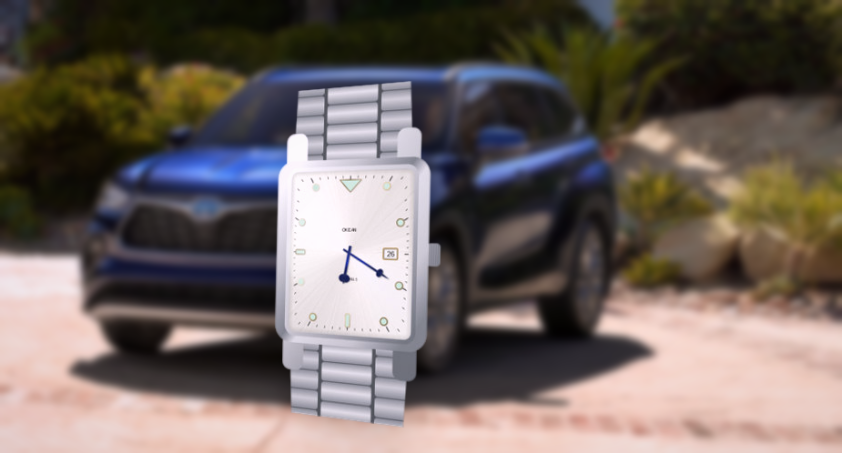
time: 6:20
